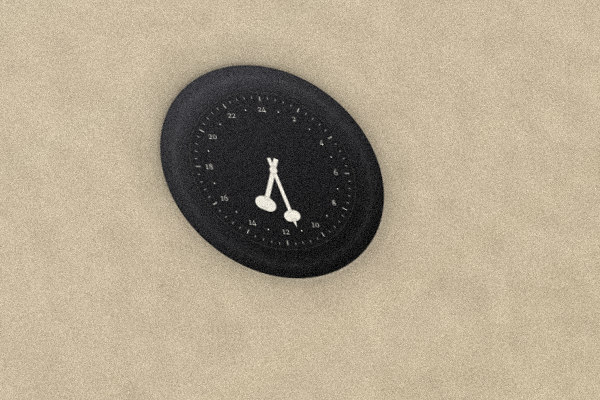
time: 13:28
